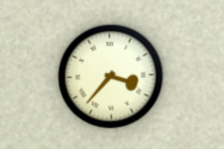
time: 3:37
